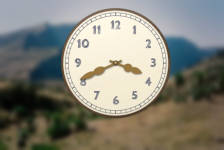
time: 3:41
